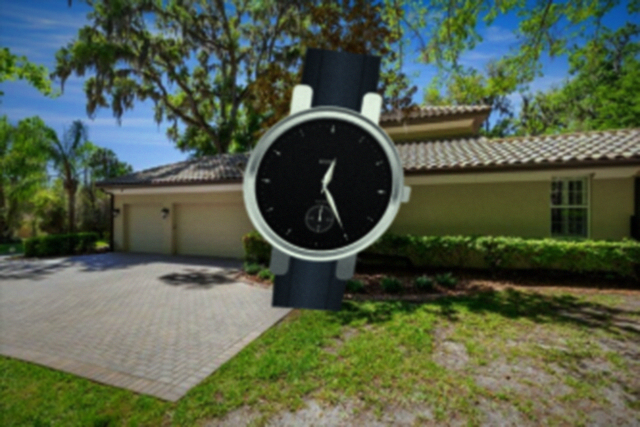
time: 12:25
